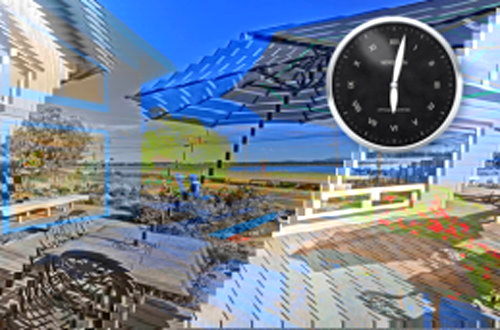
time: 6:02
